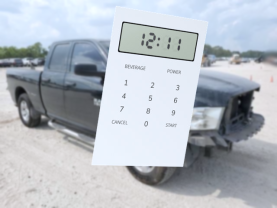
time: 12:11
